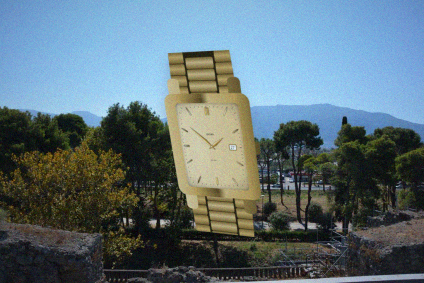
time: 1:52
